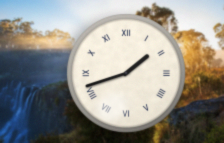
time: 1:42
